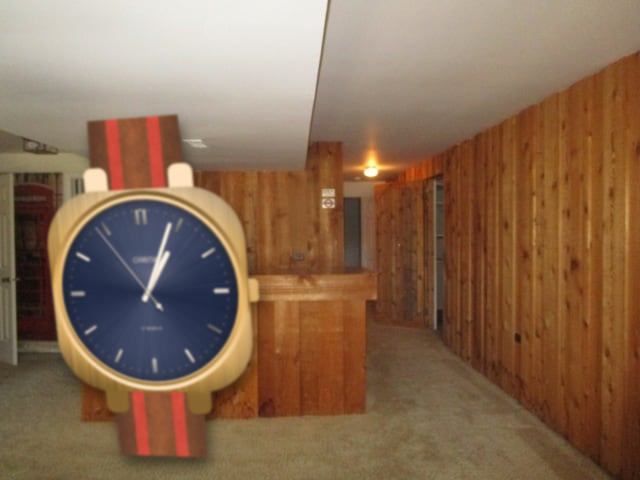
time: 1:03:54
